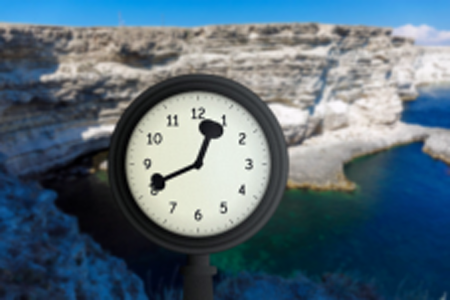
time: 12:41
